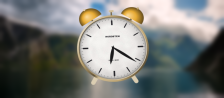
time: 6:21
